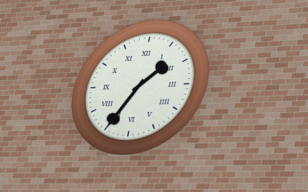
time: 1:35
